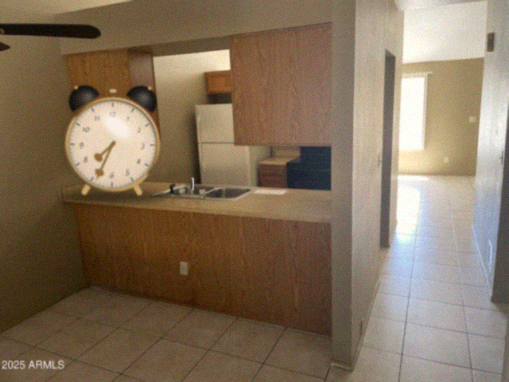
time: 7:34
